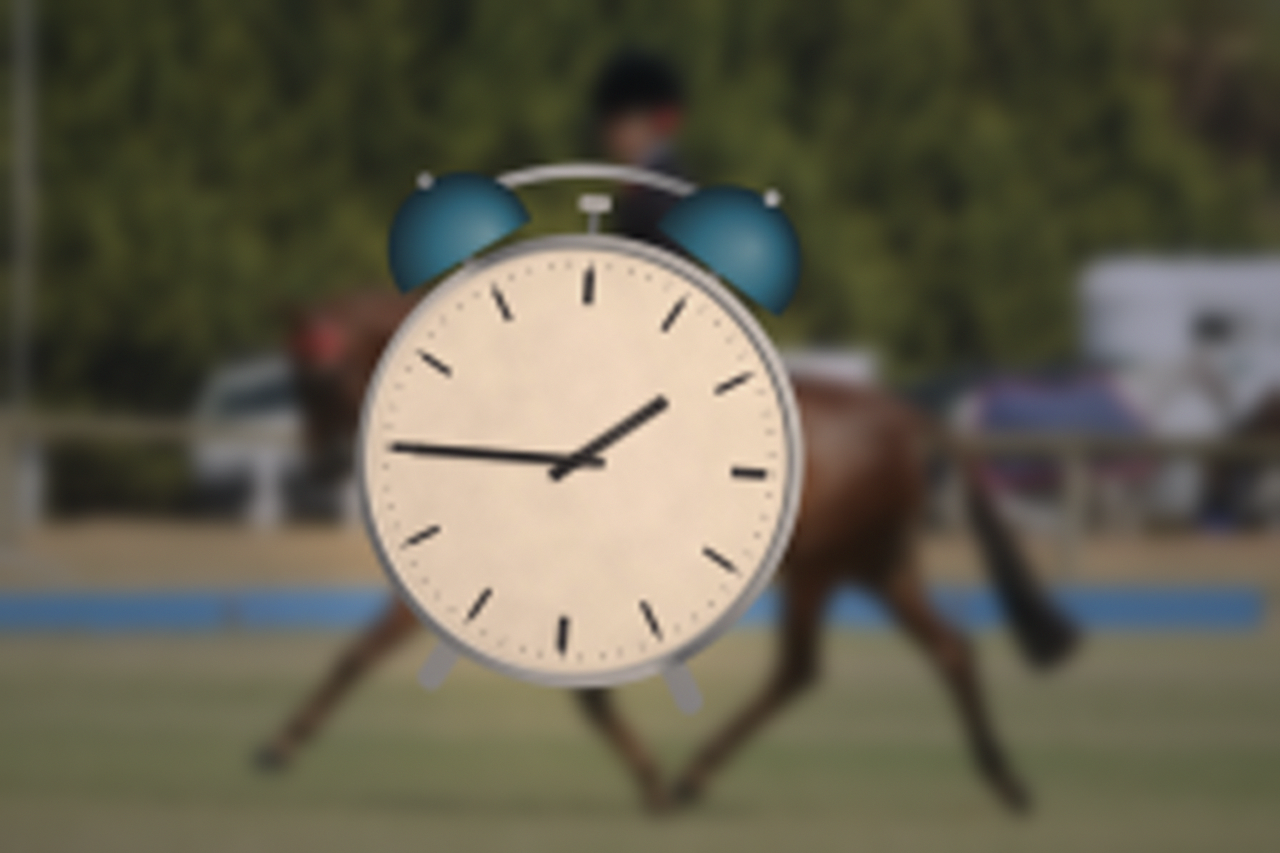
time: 1:45
